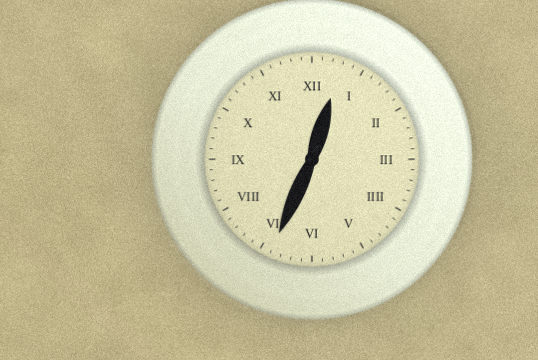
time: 12:34
